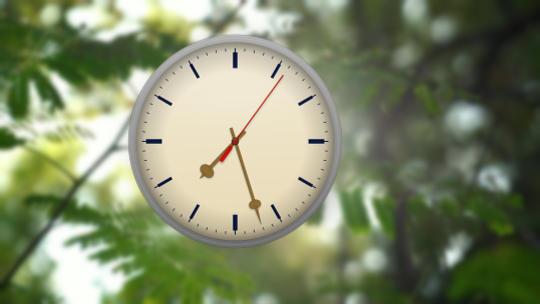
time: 7:27:06
